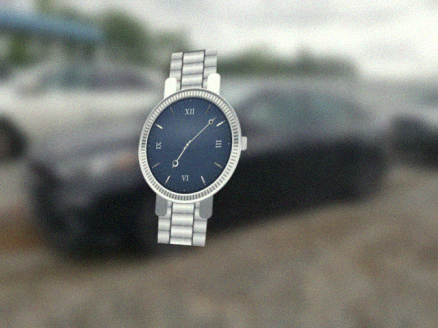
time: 7:08
